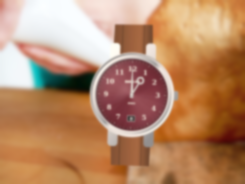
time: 1:00
